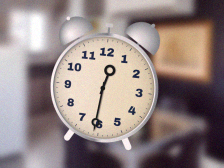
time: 12:31
